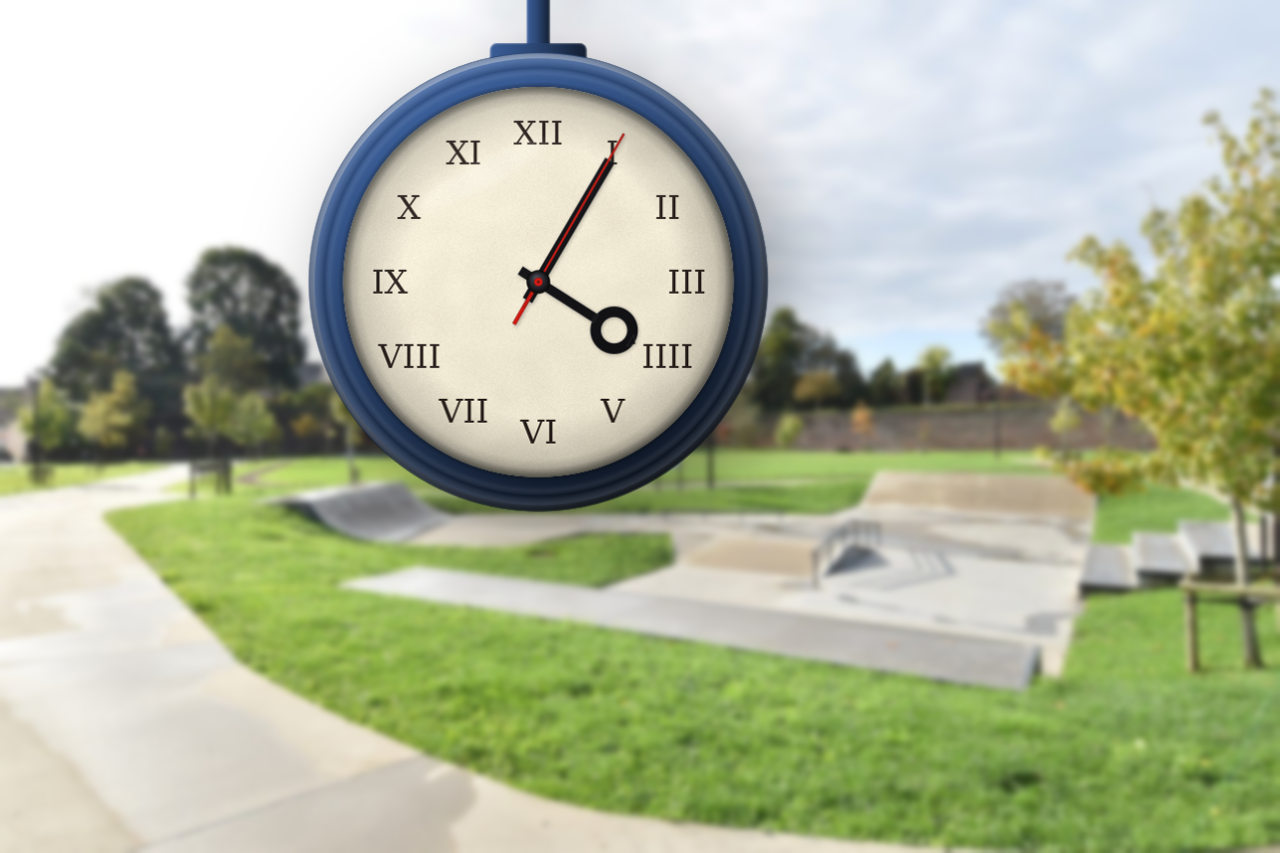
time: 4:05:05
